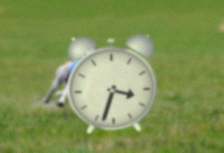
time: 3:33
